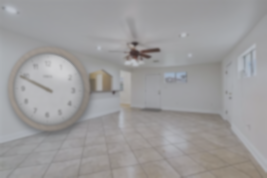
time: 9:49
